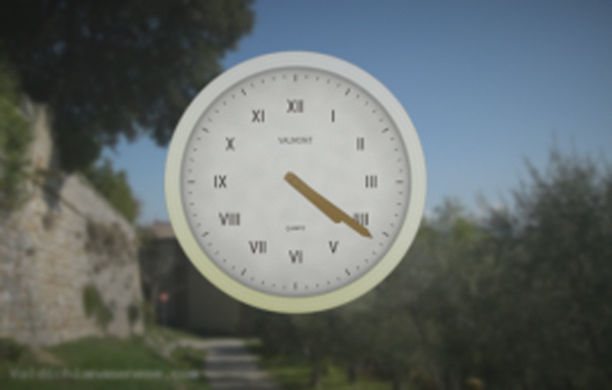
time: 4:21
